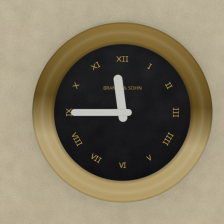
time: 11:45
